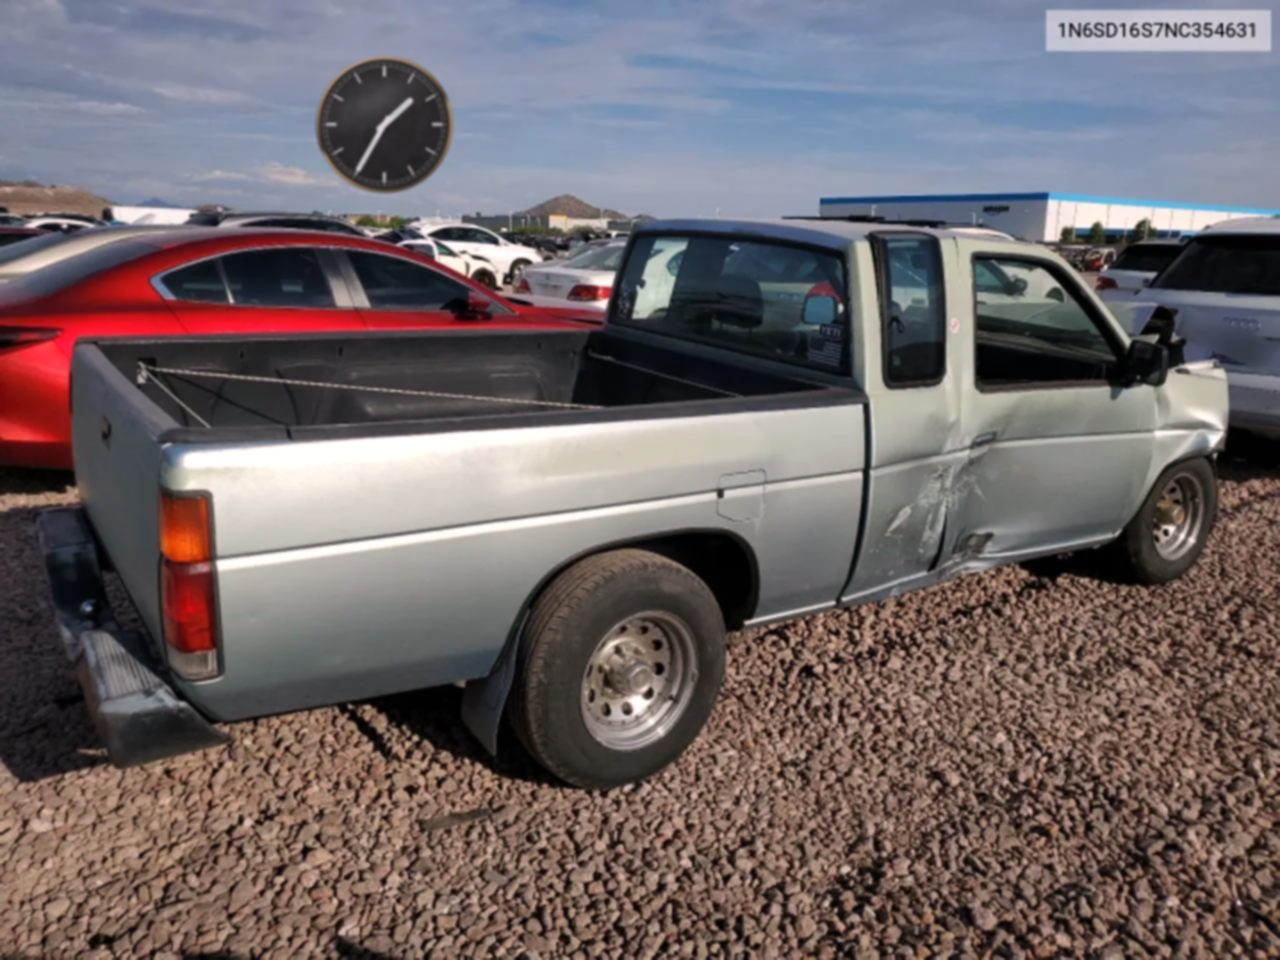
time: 1:35
